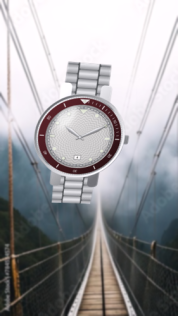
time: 10:10
